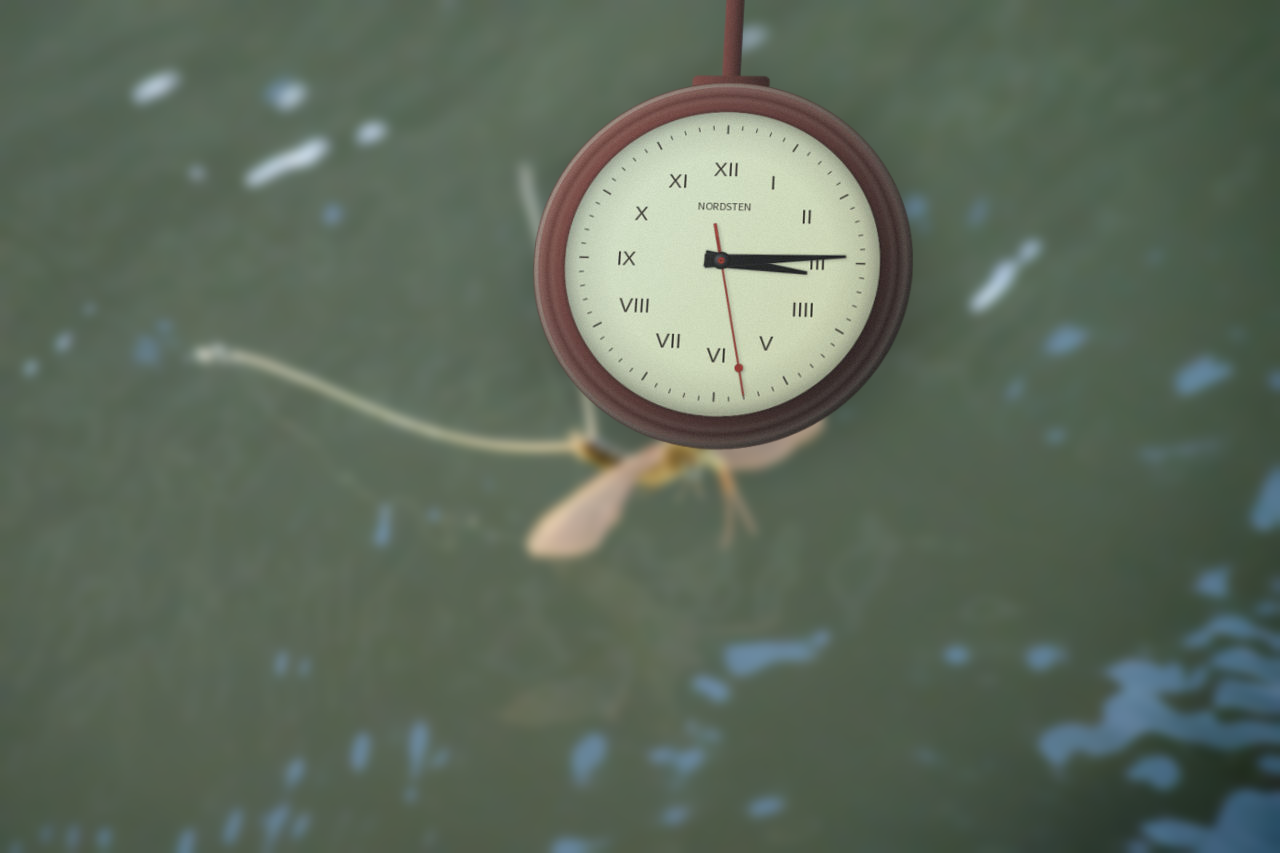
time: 3:14:28
